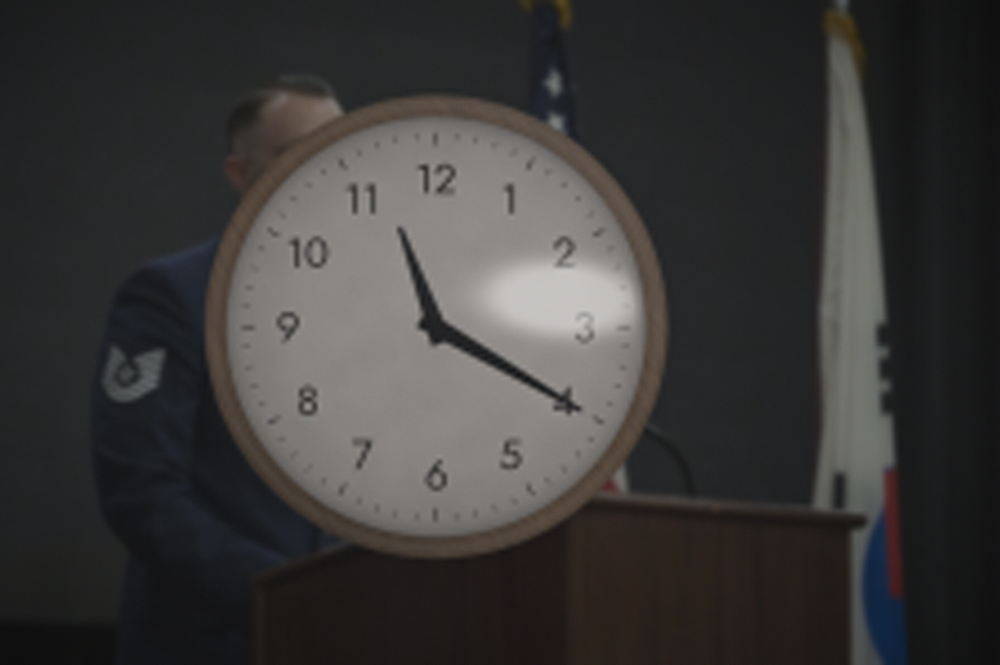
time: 11:20
